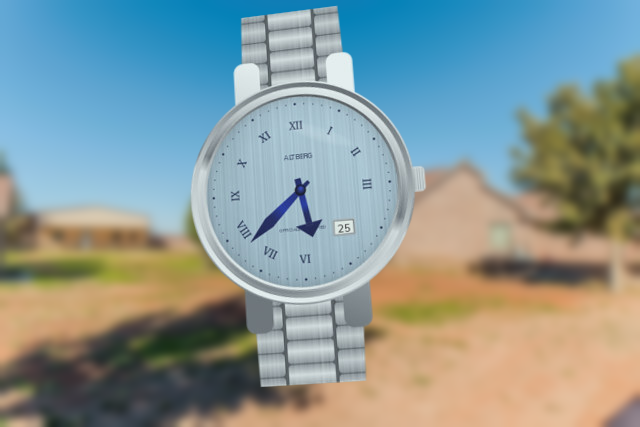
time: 5:38
